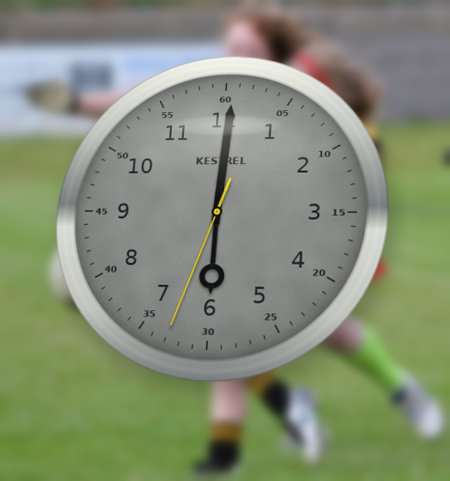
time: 6:00:33
